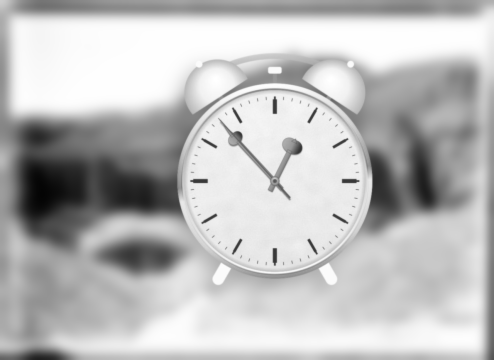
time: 12:52:53
